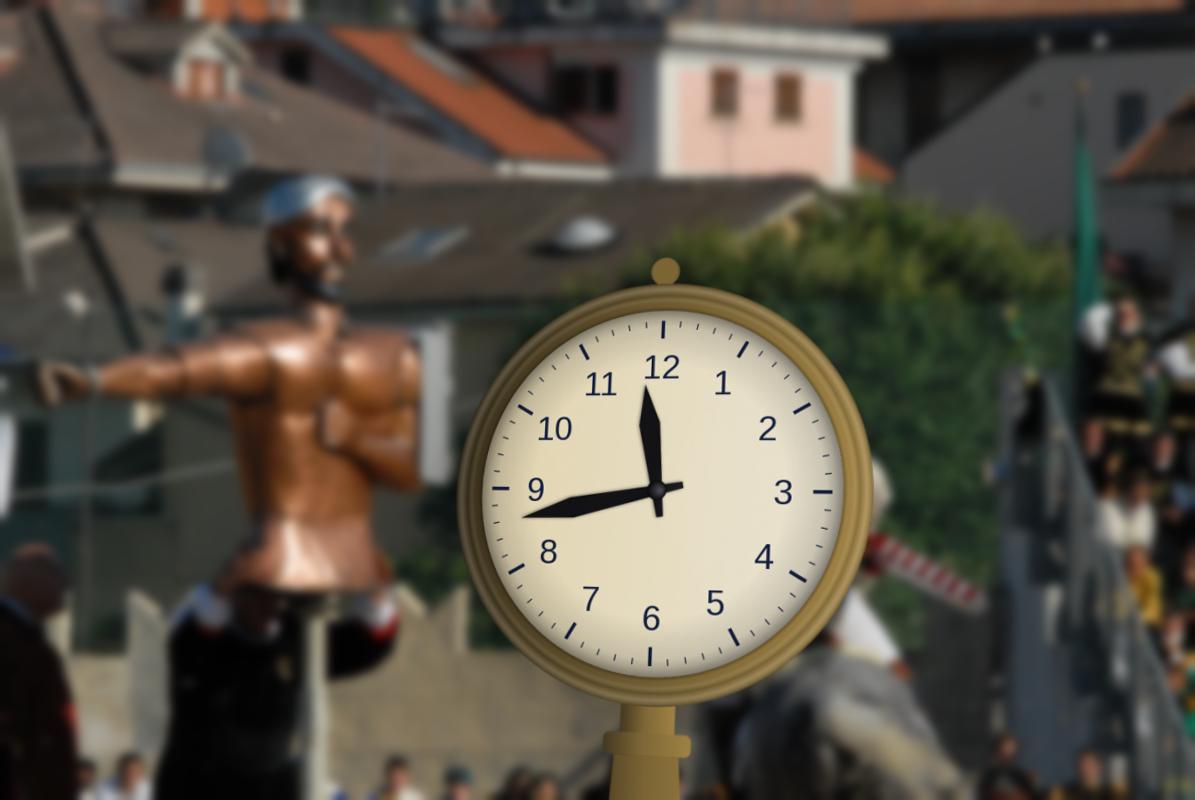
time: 11:43
